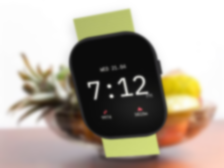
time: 7:12
